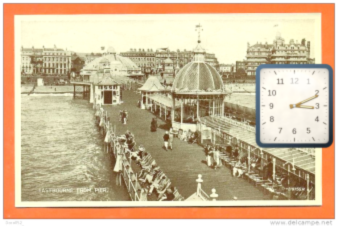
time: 3:11
